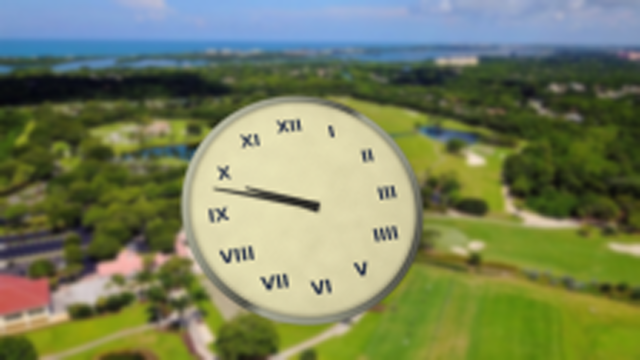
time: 9:48
